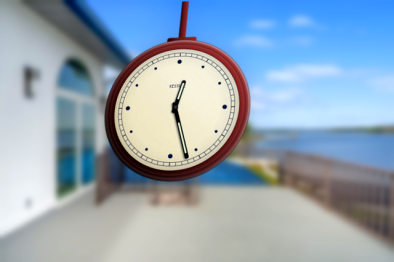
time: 12:27
